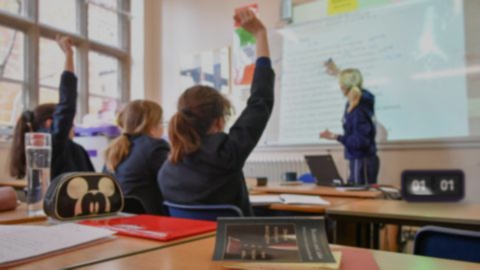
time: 1:01
